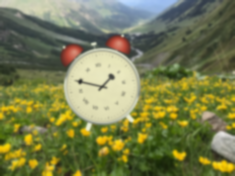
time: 1:49
